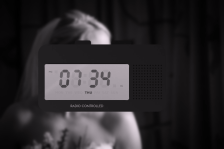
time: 7:34
